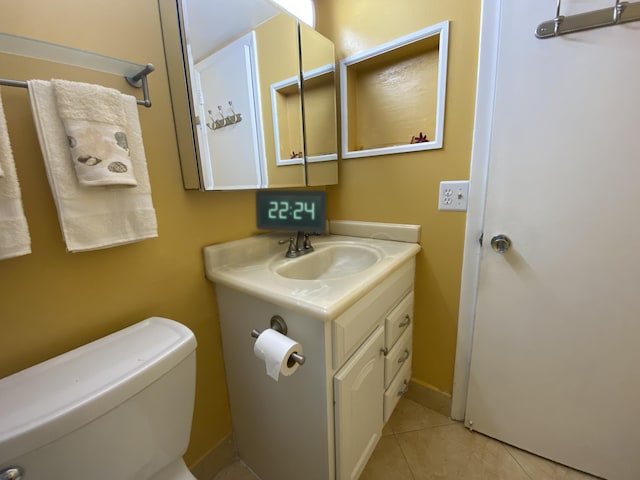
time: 22:24
